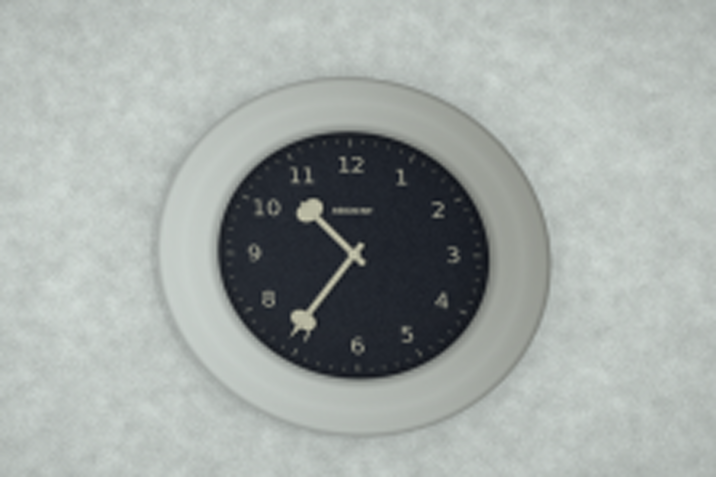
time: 10:36
